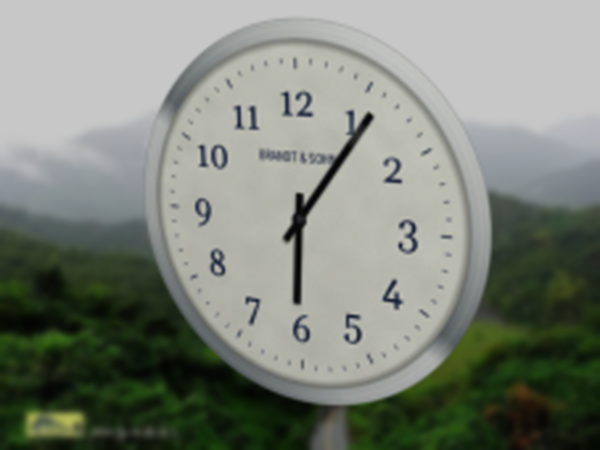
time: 6:06
